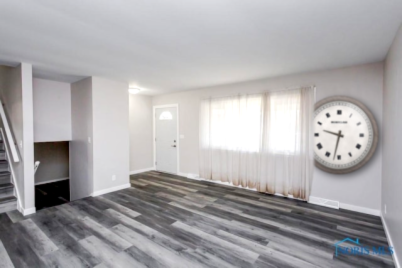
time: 9:32
